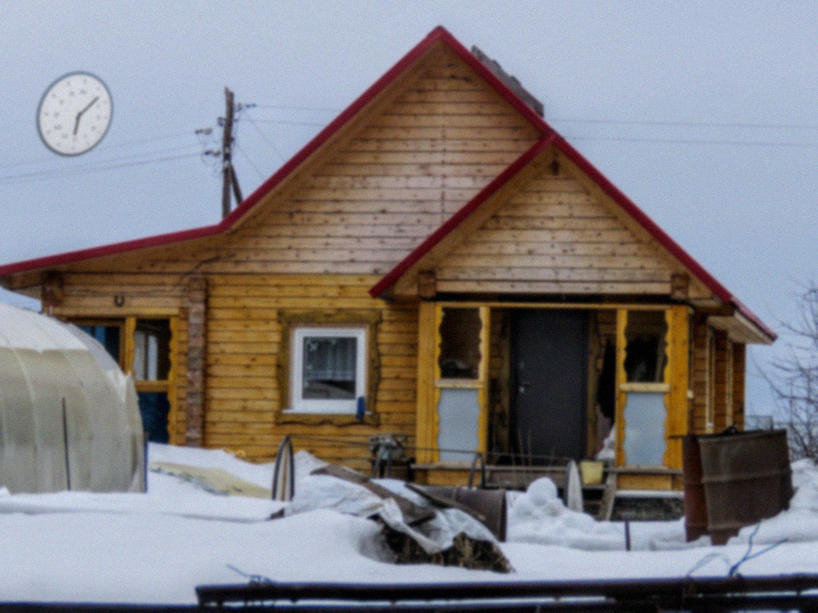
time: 6:07
